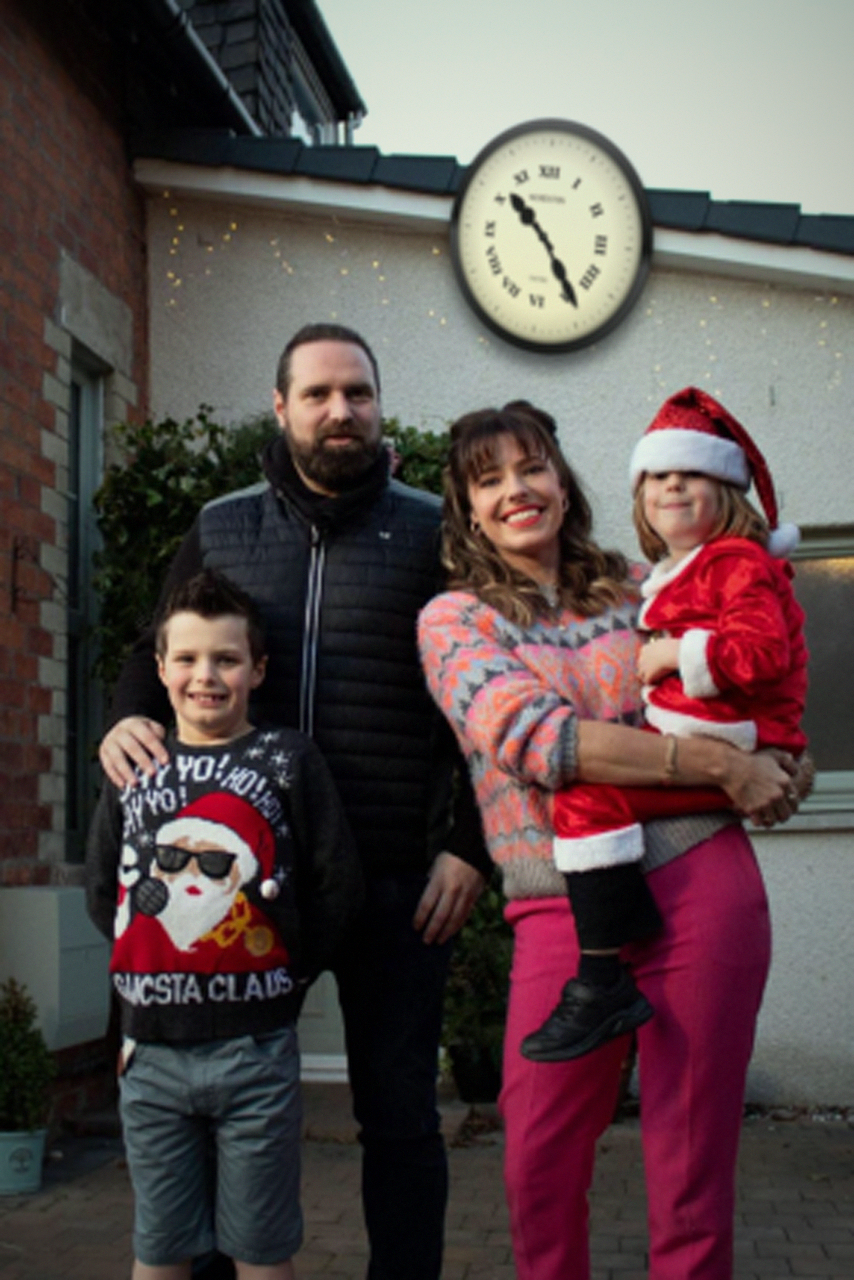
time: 10:24
